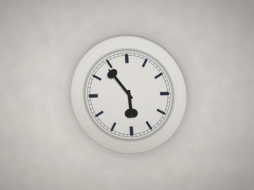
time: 5:54
